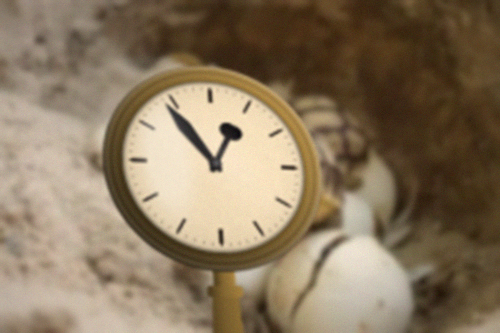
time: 12:54
